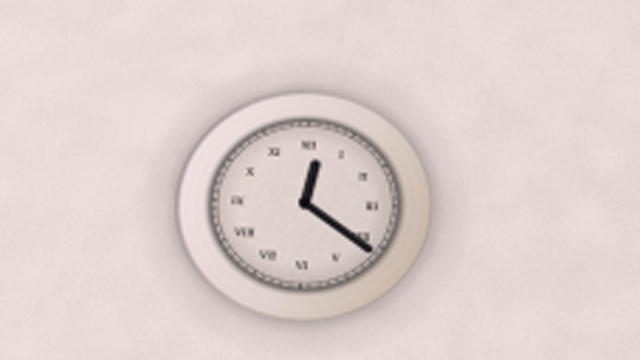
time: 12:21
